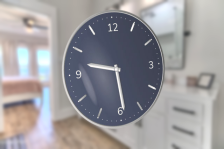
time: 9:29
